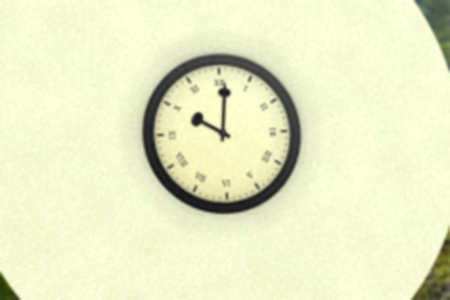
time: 10:01
